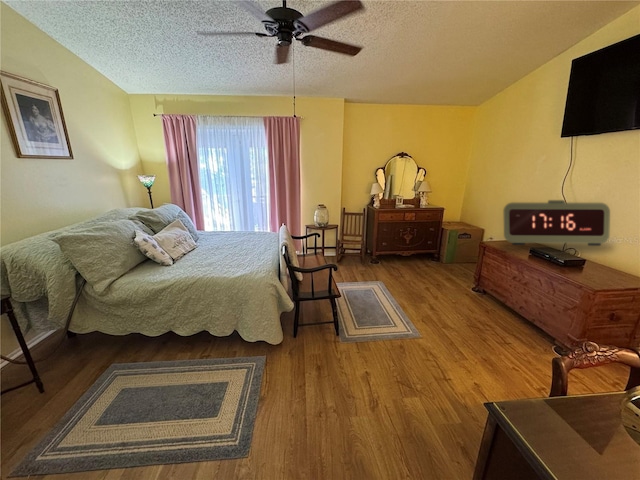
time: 17:16
